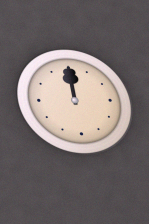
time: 12:00
